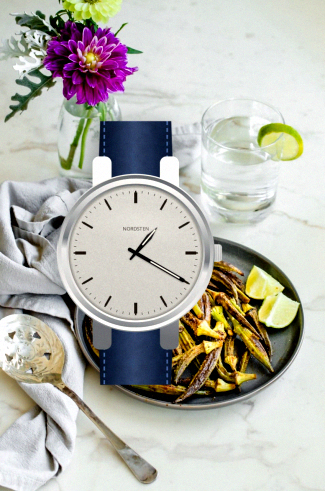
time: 1:20
